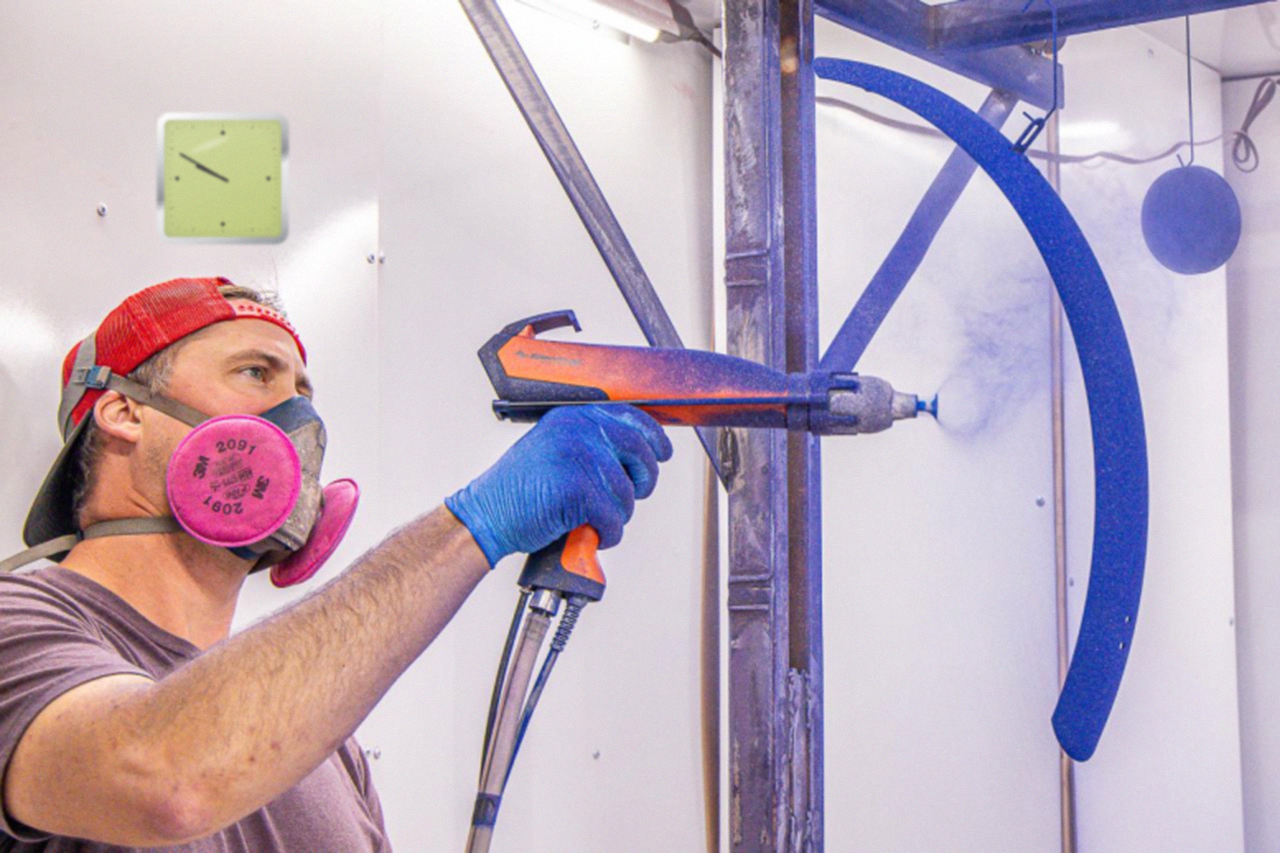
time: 9:50
